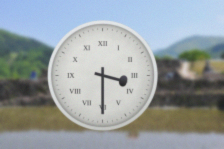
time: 3:30
